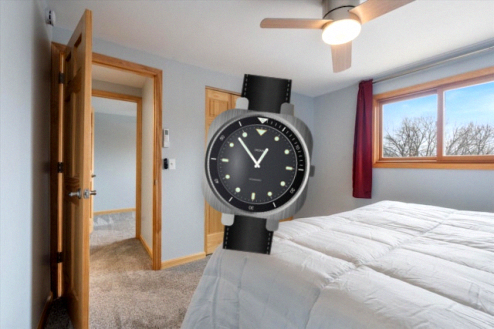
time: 12:53
